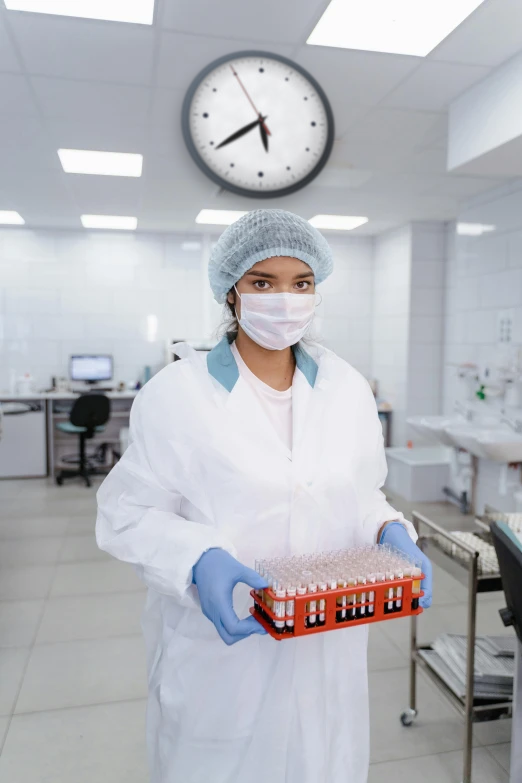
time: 5:38:55
